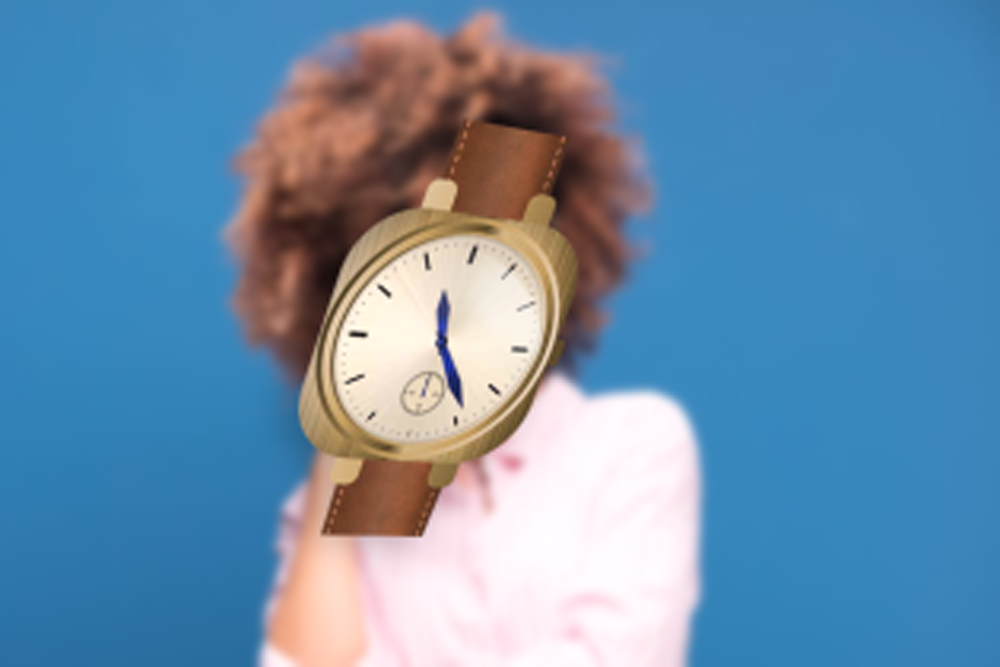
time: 11:24
